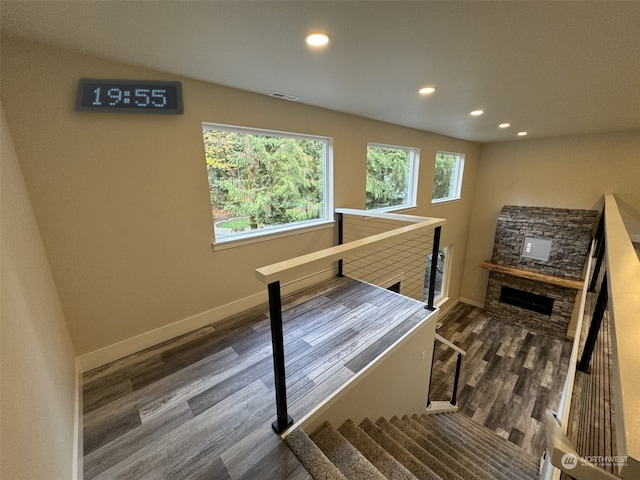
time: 19:55
